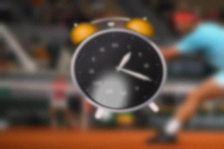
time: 1:20
